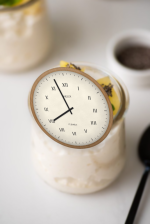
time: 7:57
